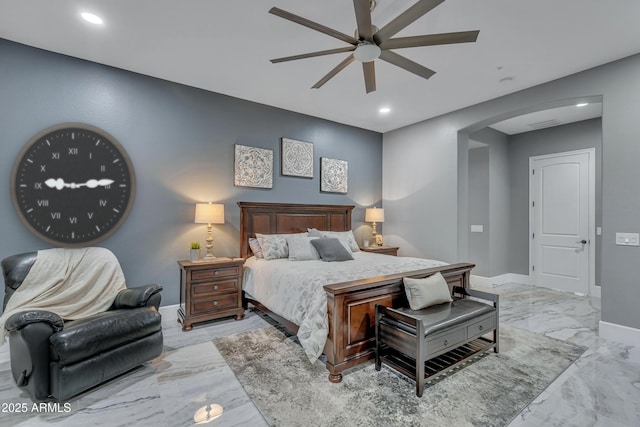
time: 9:14
